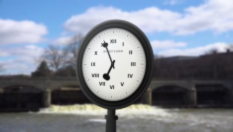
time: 6:56
